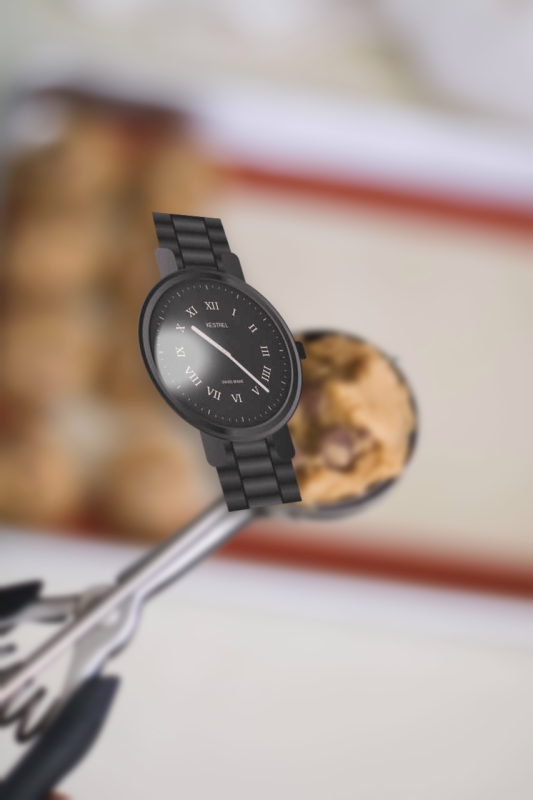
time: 10:23
